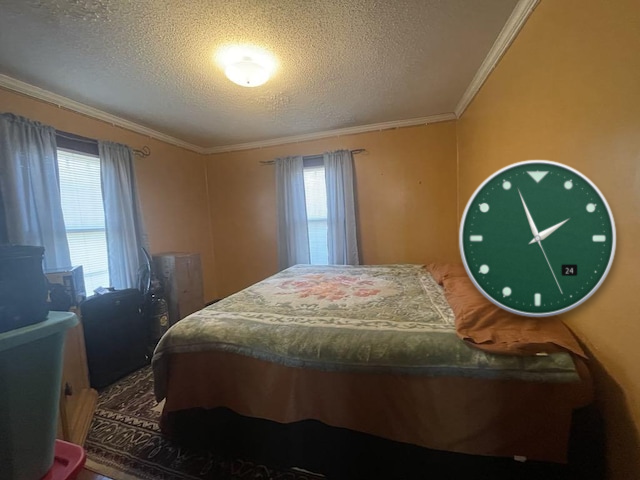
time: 1:56:26
